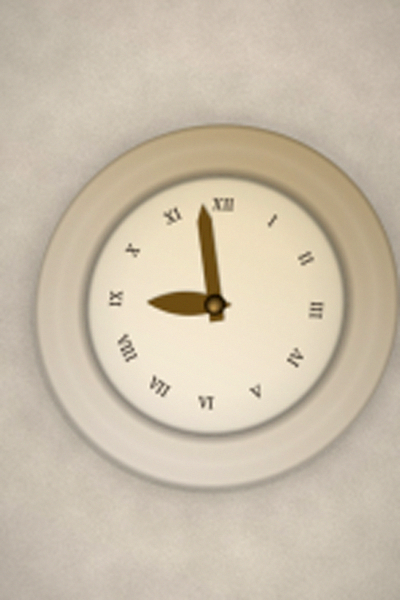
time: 8:58
